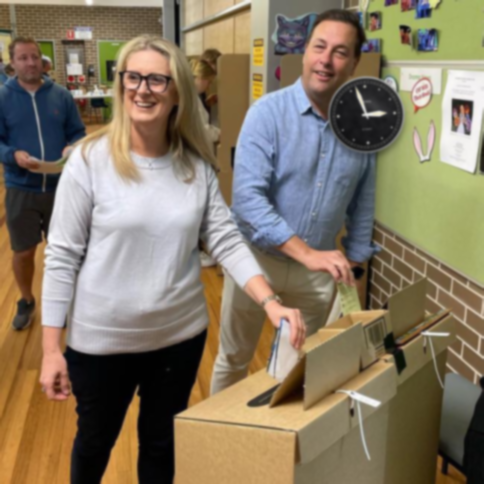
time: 2:57
